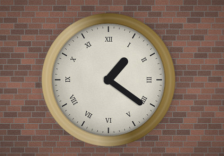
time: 1:21
